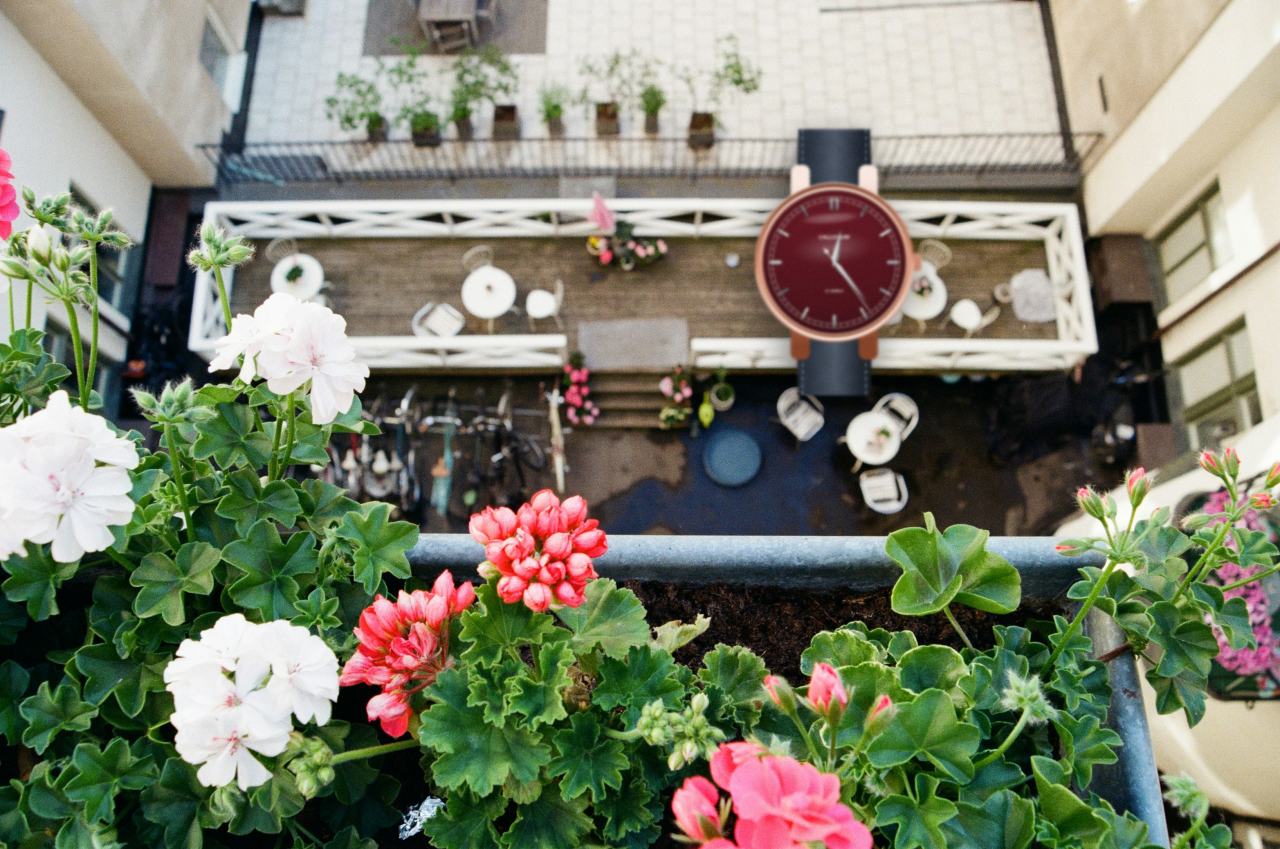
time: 12:23:24
